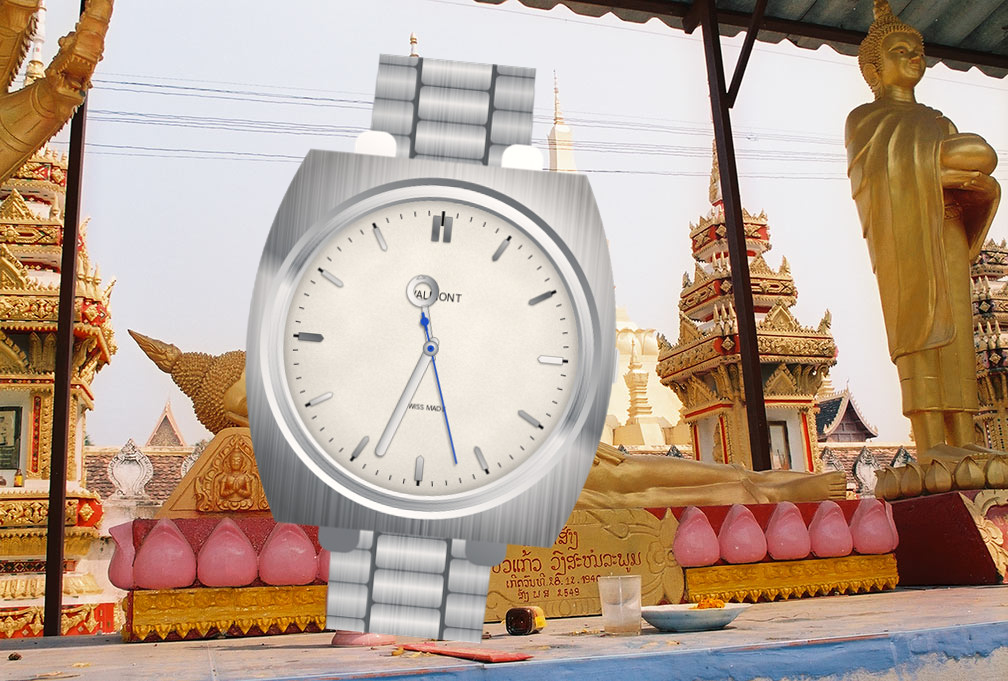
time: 11:33:27
